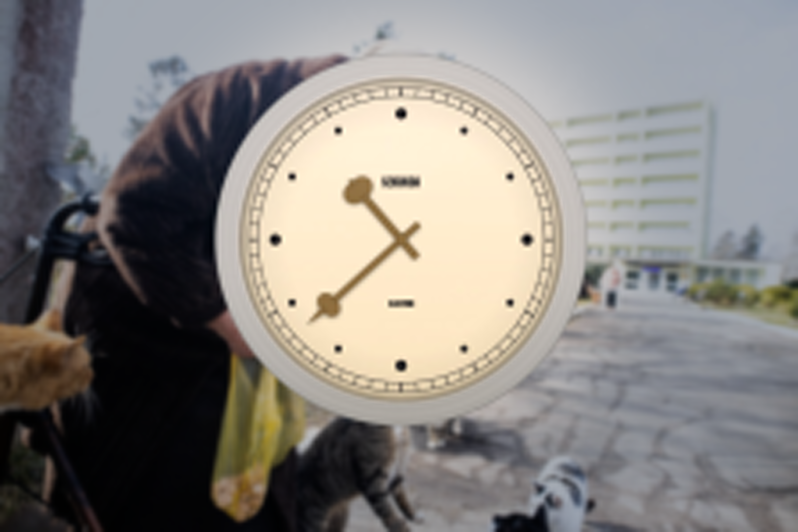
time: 10:38
